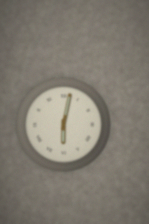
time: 6:02
